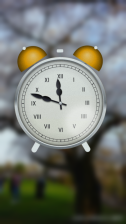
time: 11:48
